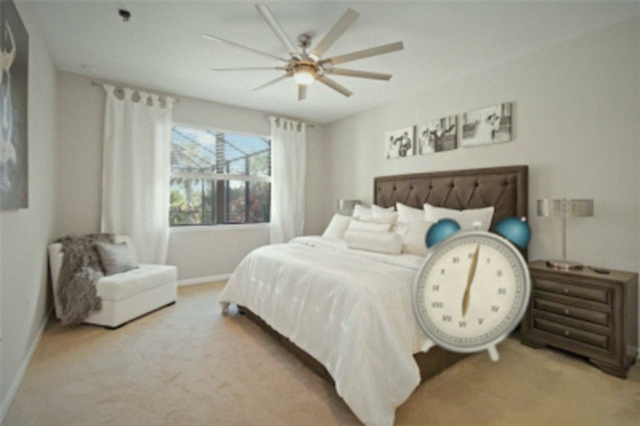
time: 6:01
